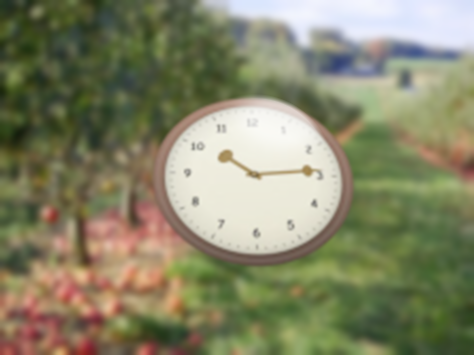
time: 10:14
